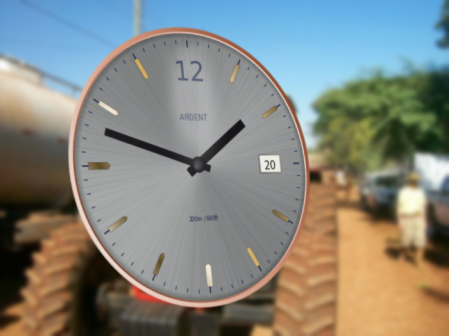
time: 1:48
